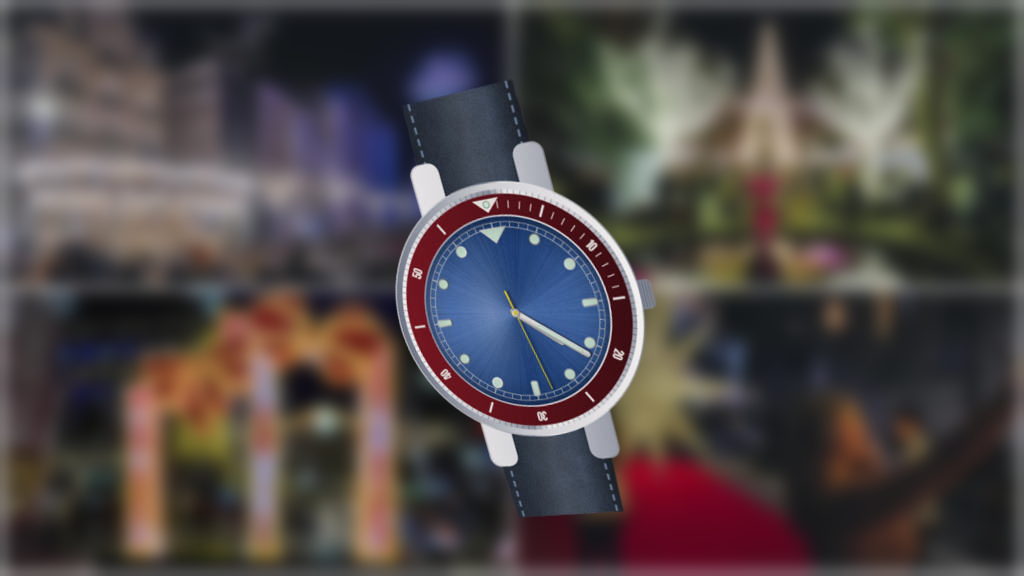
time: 4:21:28
